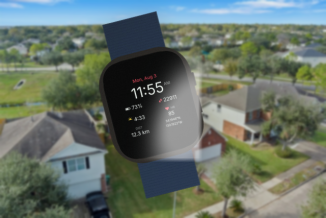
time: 11:55
